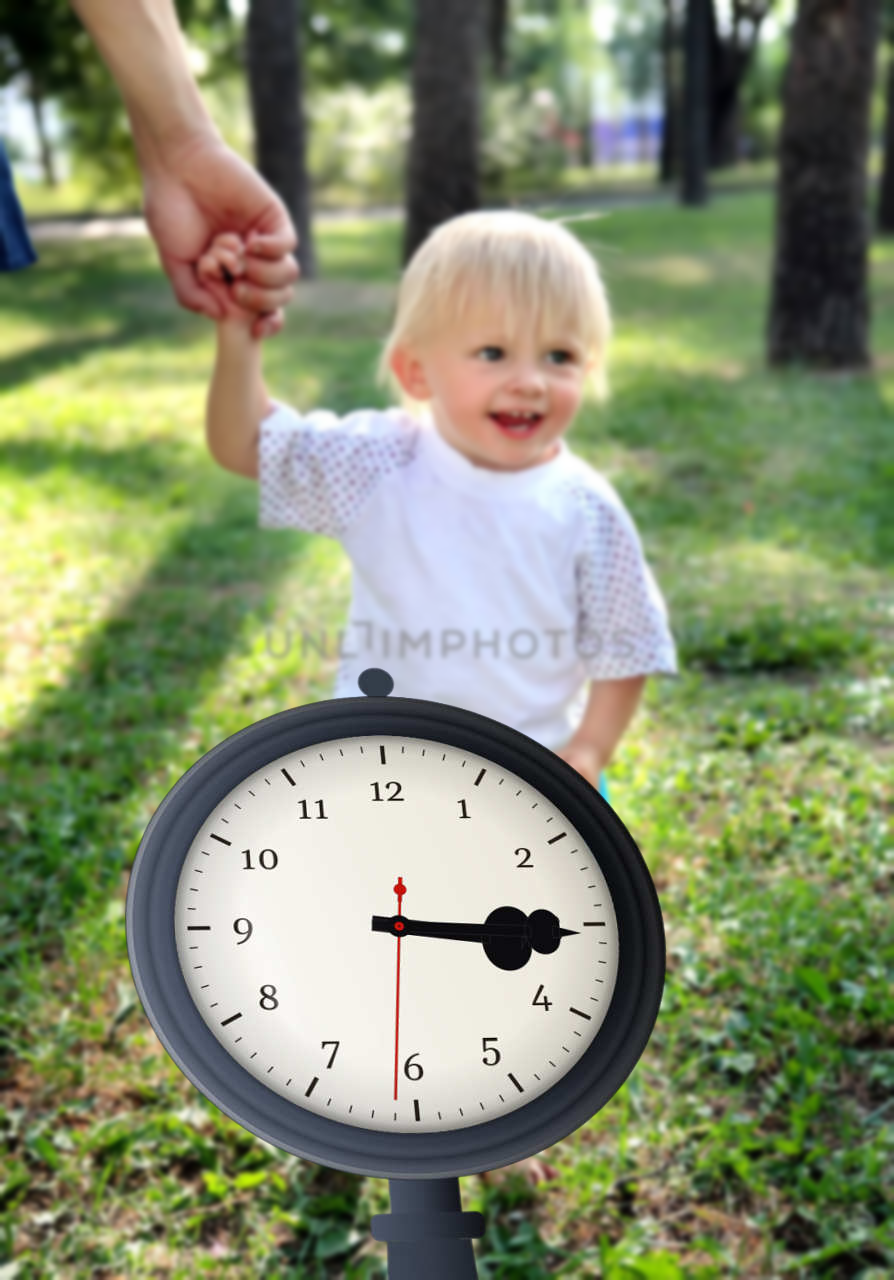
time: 3:15:31
